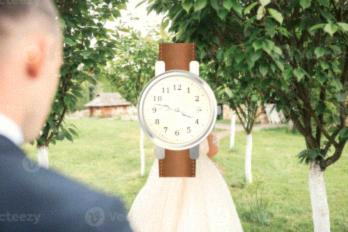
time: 3:47
